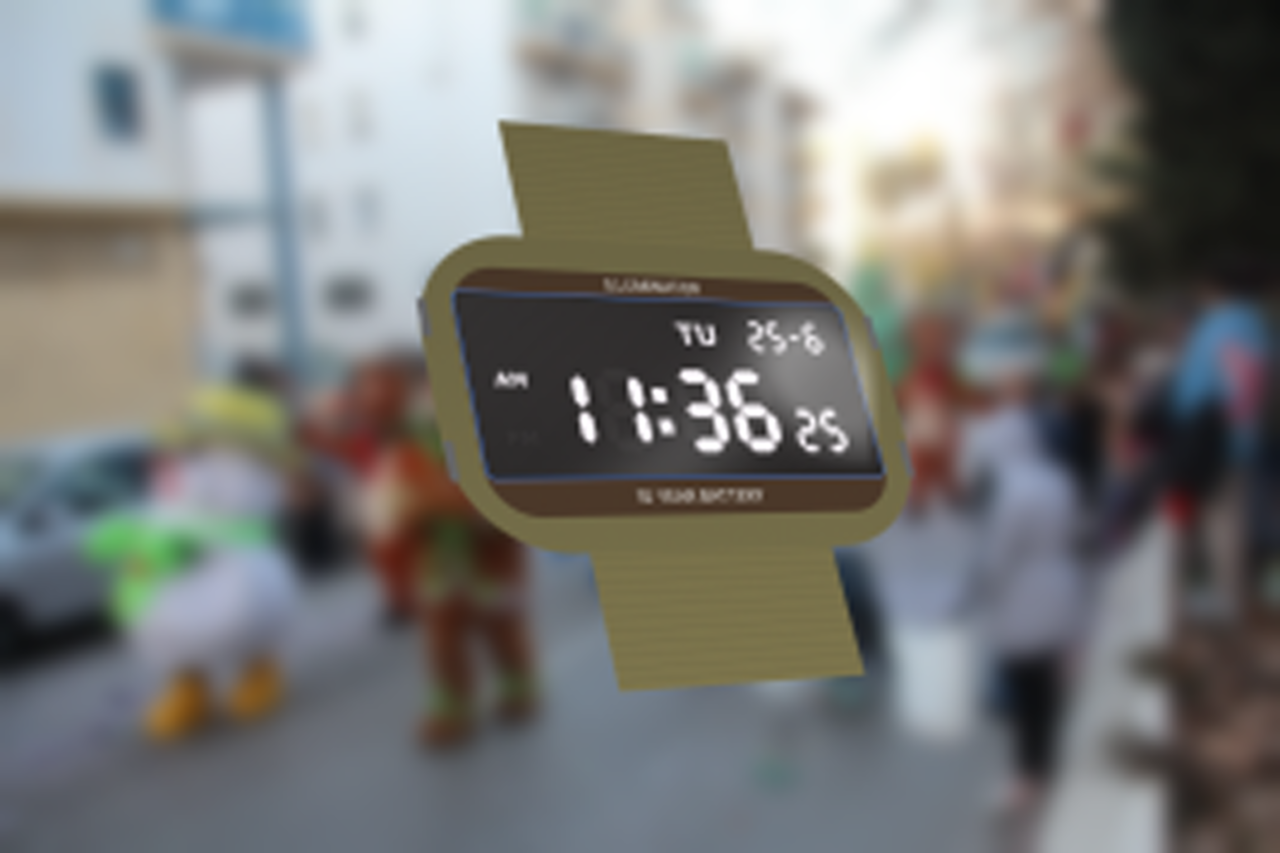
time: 11:36:25
